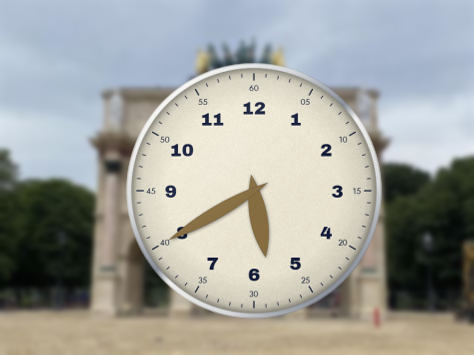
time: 5:40
